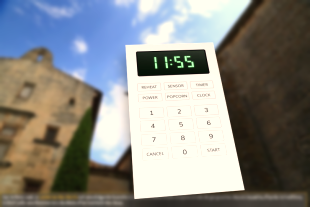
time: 11:55
